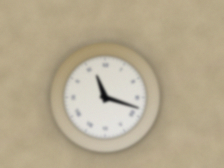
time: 11:18
